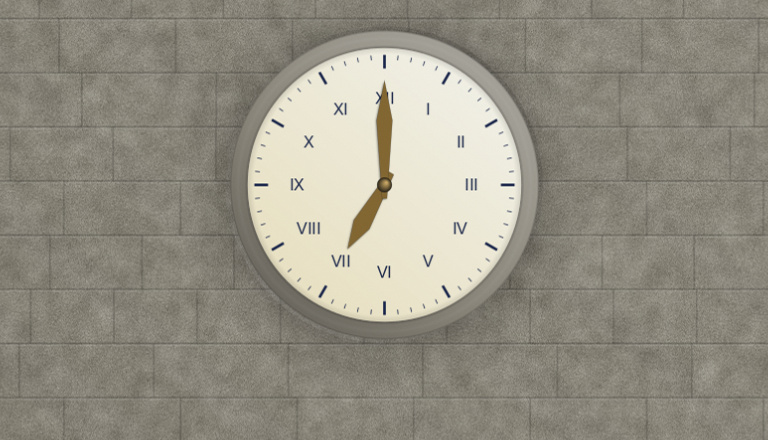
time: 7:00
